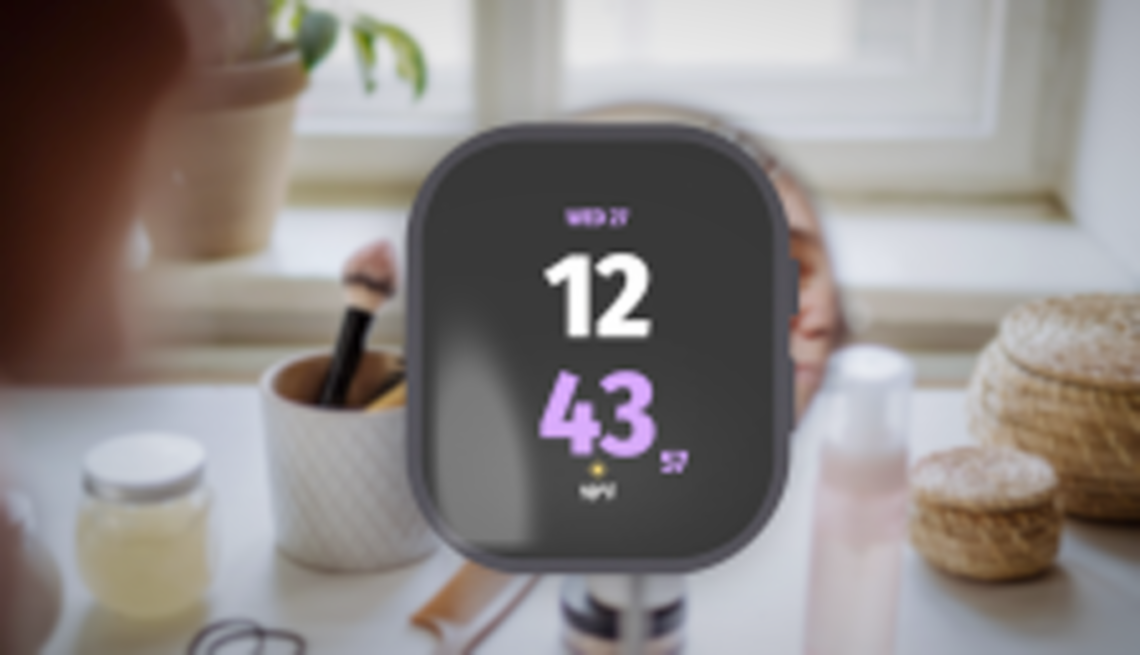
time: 12:43
